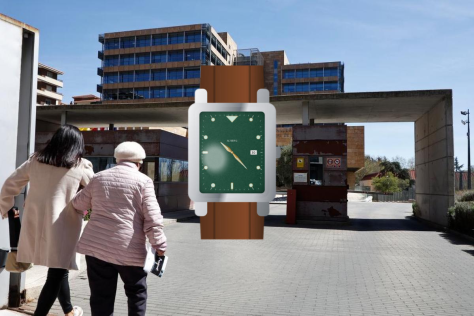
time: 10:23
